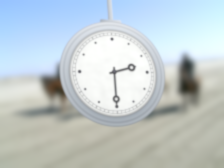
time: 2:30
